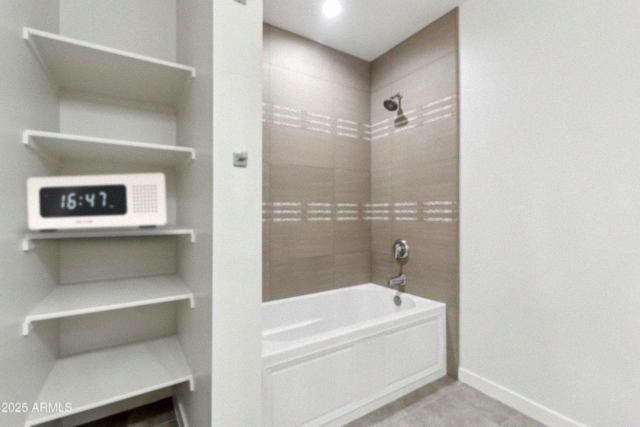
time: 16:47
